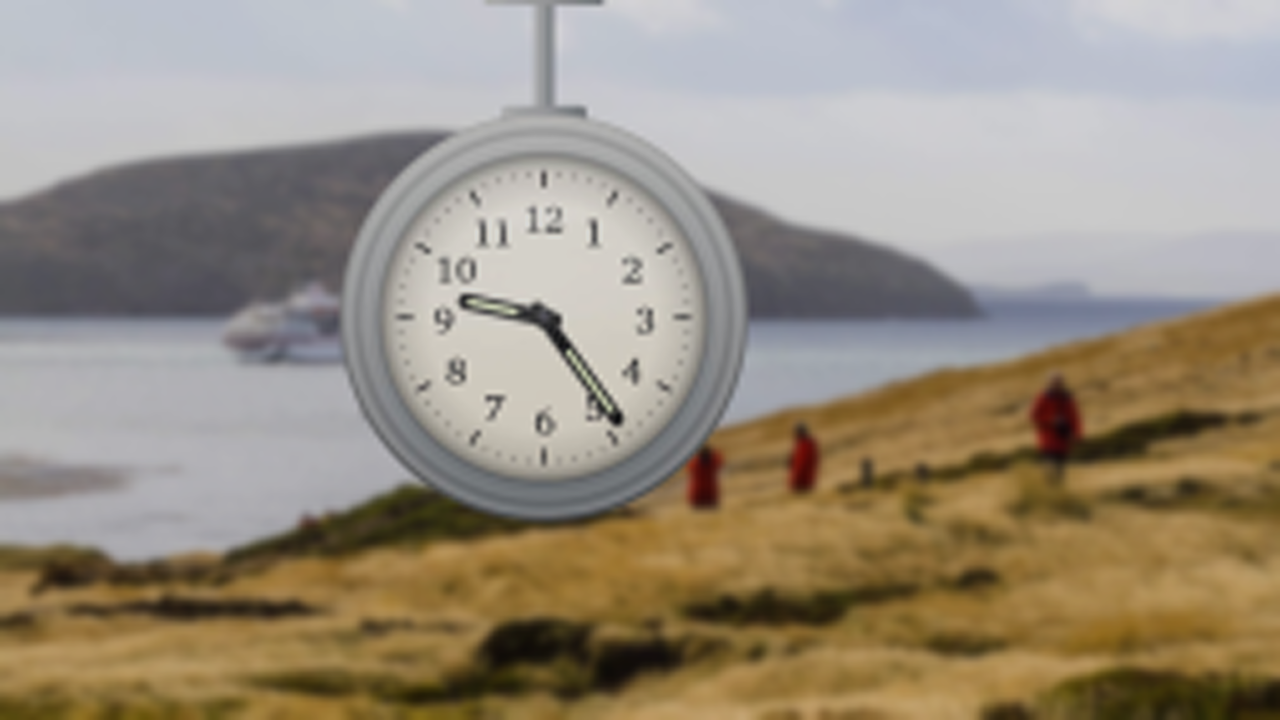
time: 9:24
